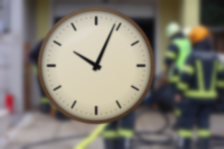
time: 10:04
